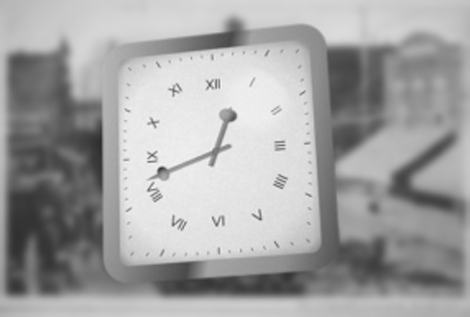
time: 12:42
